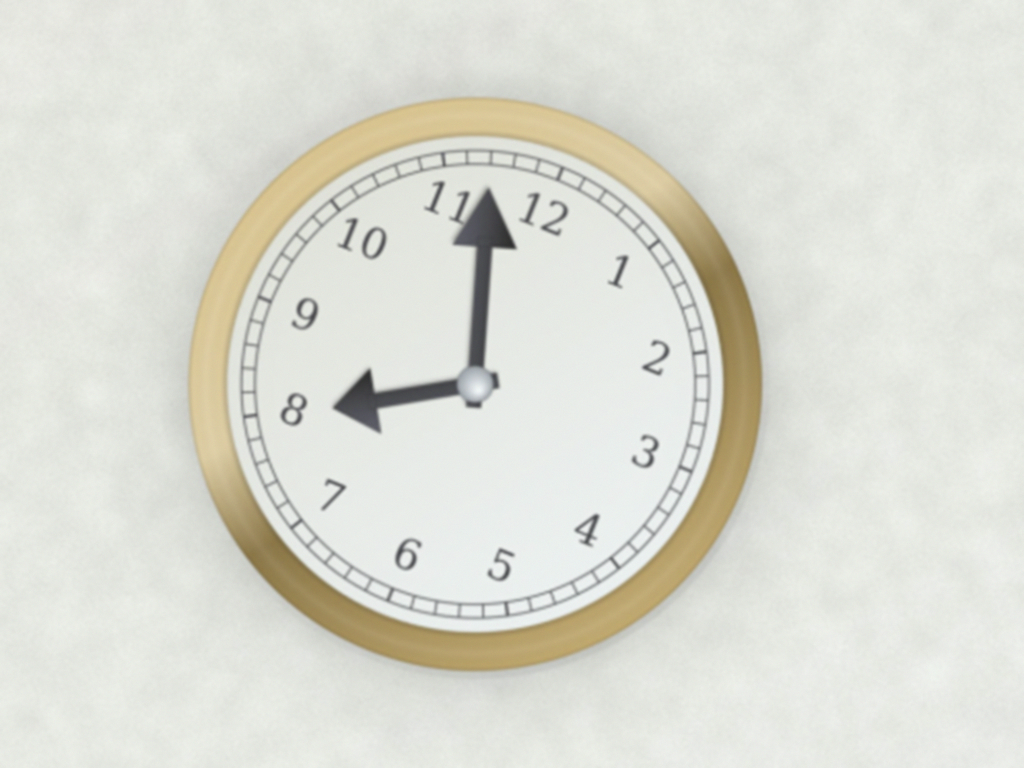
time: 7:57
